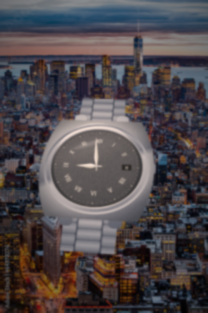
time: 8:59
